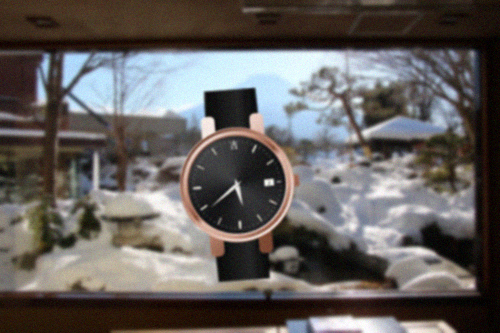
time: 5:39
